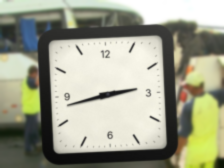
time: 2:43
